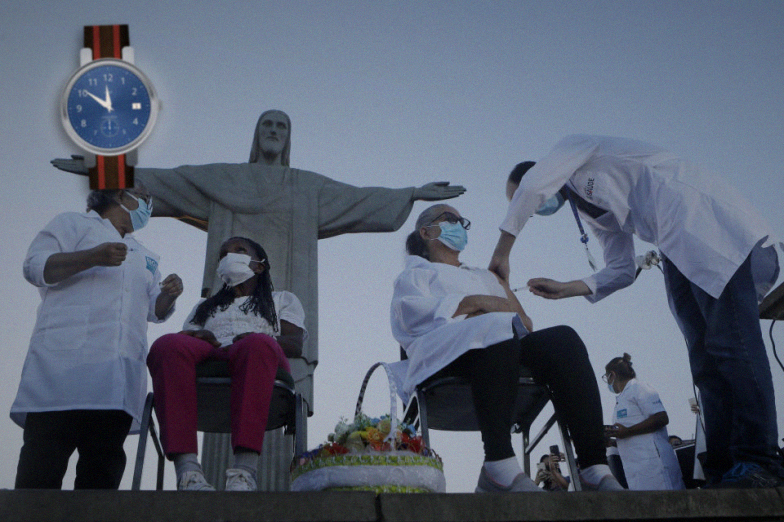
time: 11:51
